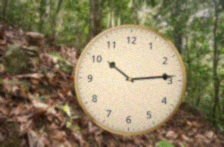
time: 10:14
